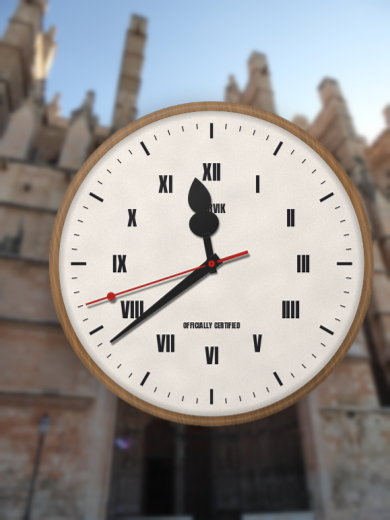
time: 11:38:42
